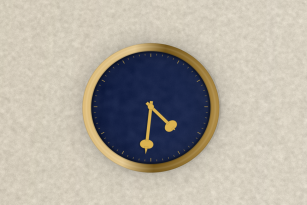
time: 4:31
